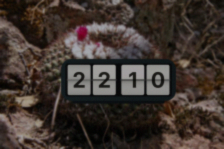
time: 22:10
